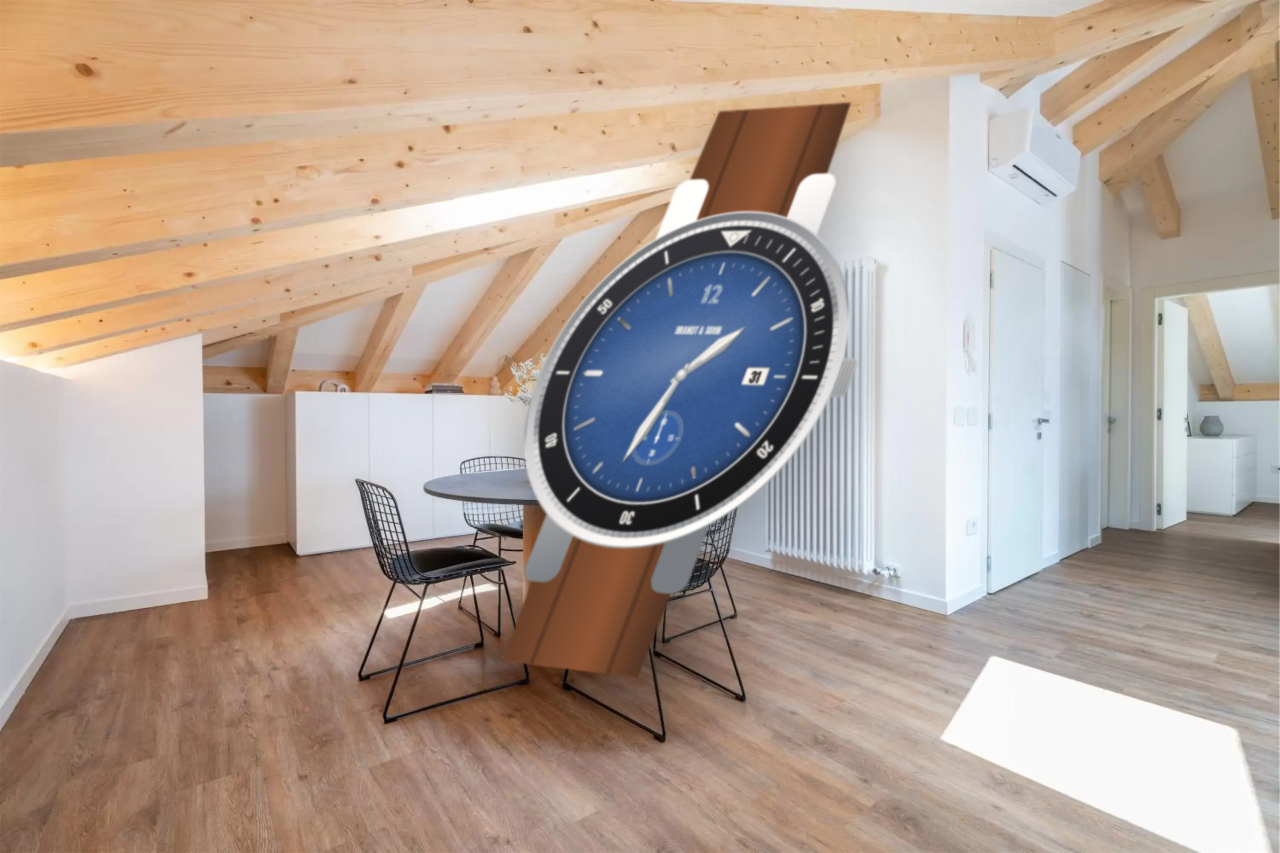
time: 1:33
